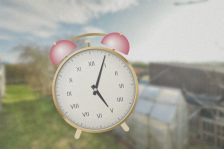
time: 5:04
